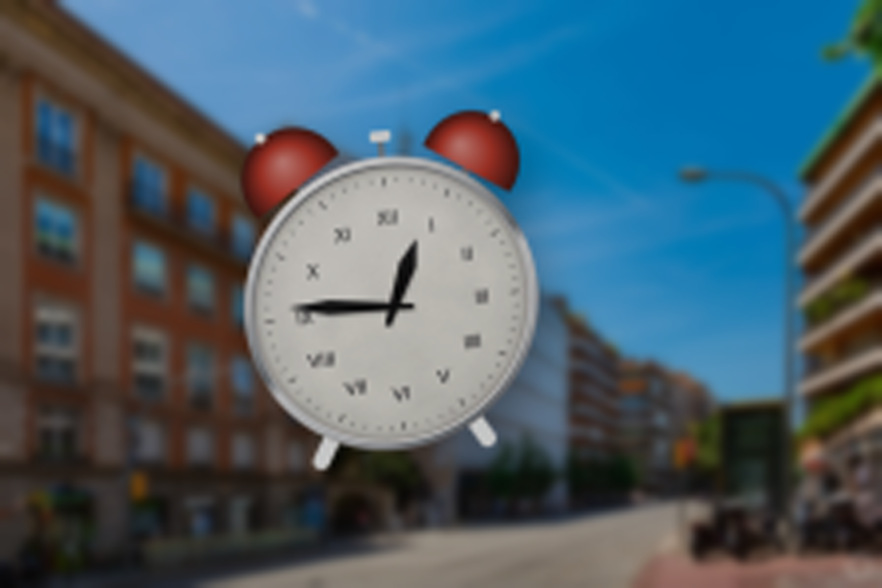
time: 12:46
